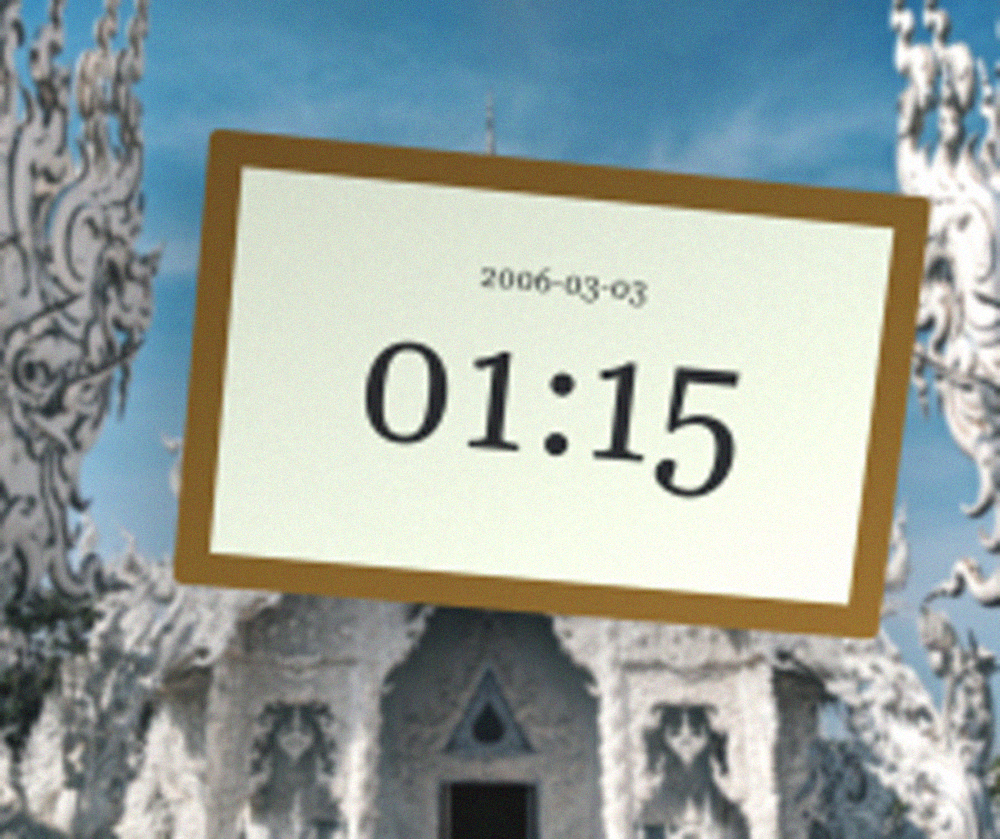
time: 1:15
